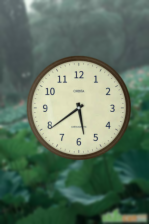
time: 5:39
